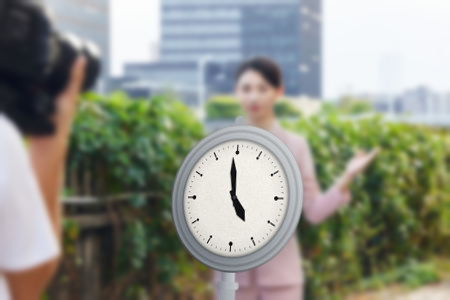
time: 4:59
